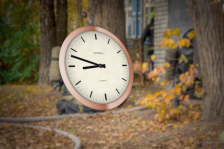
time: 8:48
